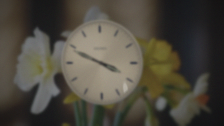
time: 3:49
